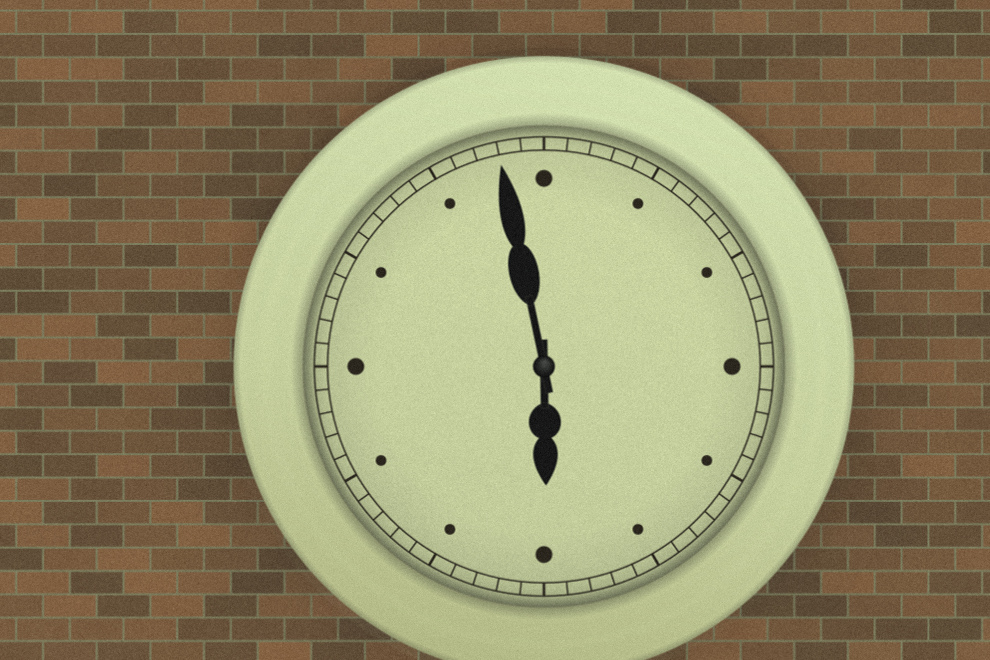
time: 5:58
